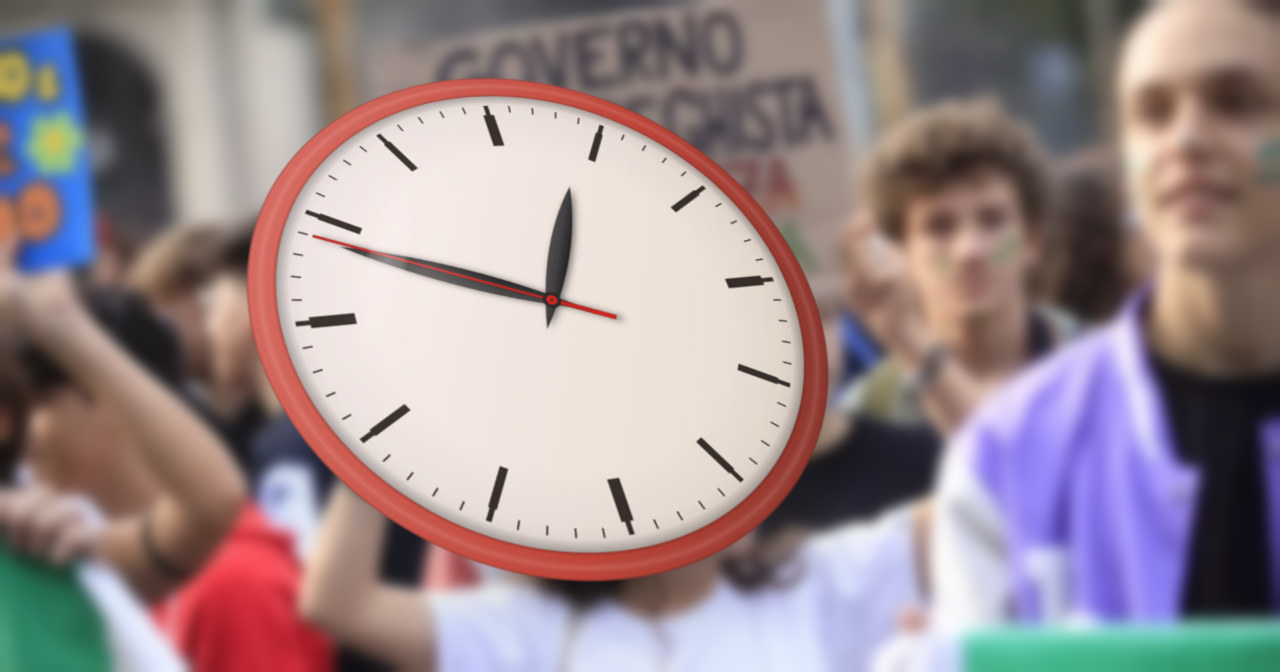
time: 12:48:49
